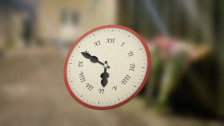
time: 5:49
